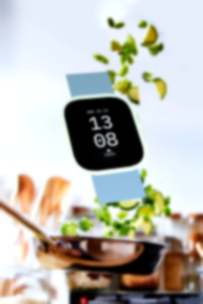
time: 13:08
